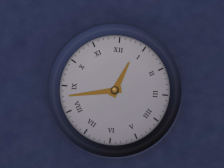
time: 12:43
